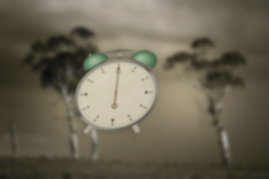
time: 6:00
